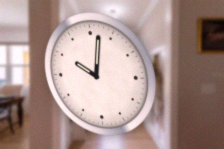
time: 10:02
